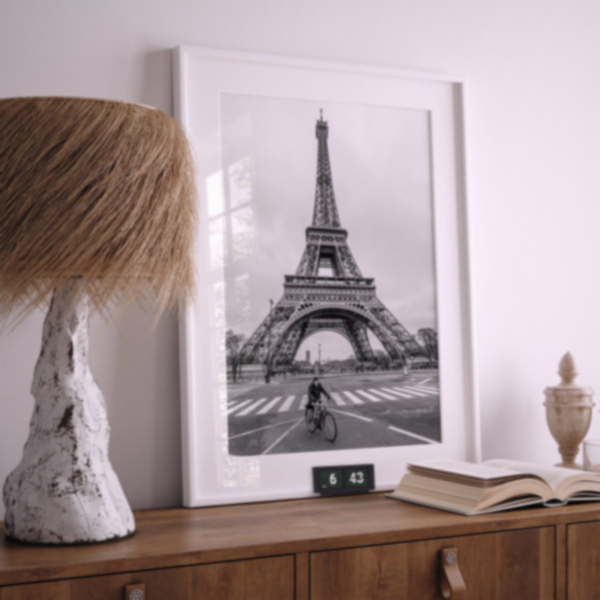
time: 6:43
